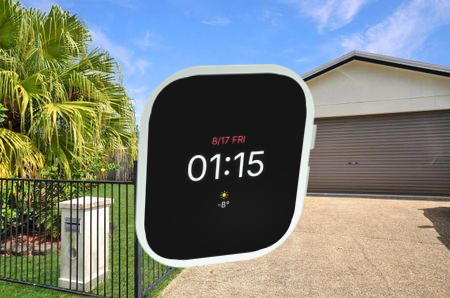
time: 1:15
